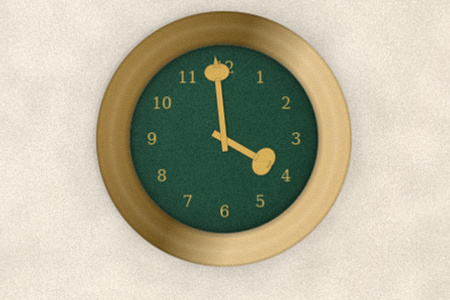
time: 3:59
